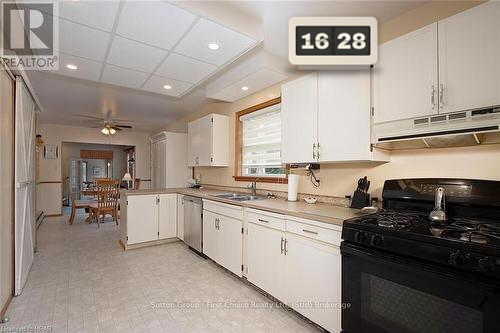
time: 16:28
